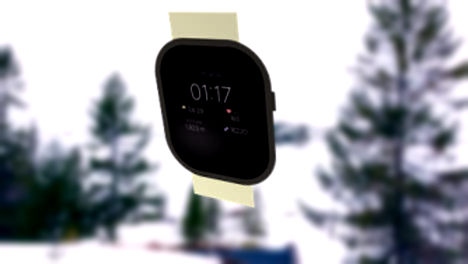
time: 1:17
